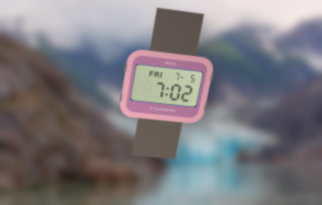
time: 7:02
